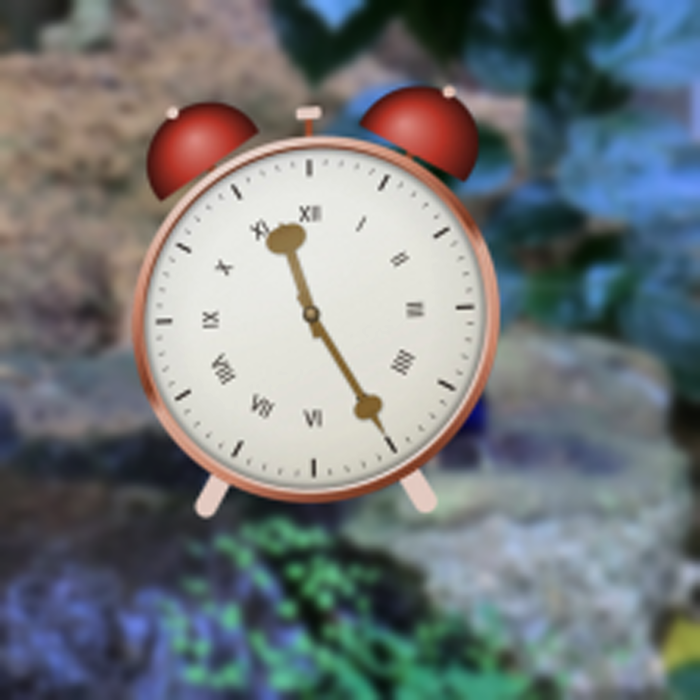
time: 11:25
